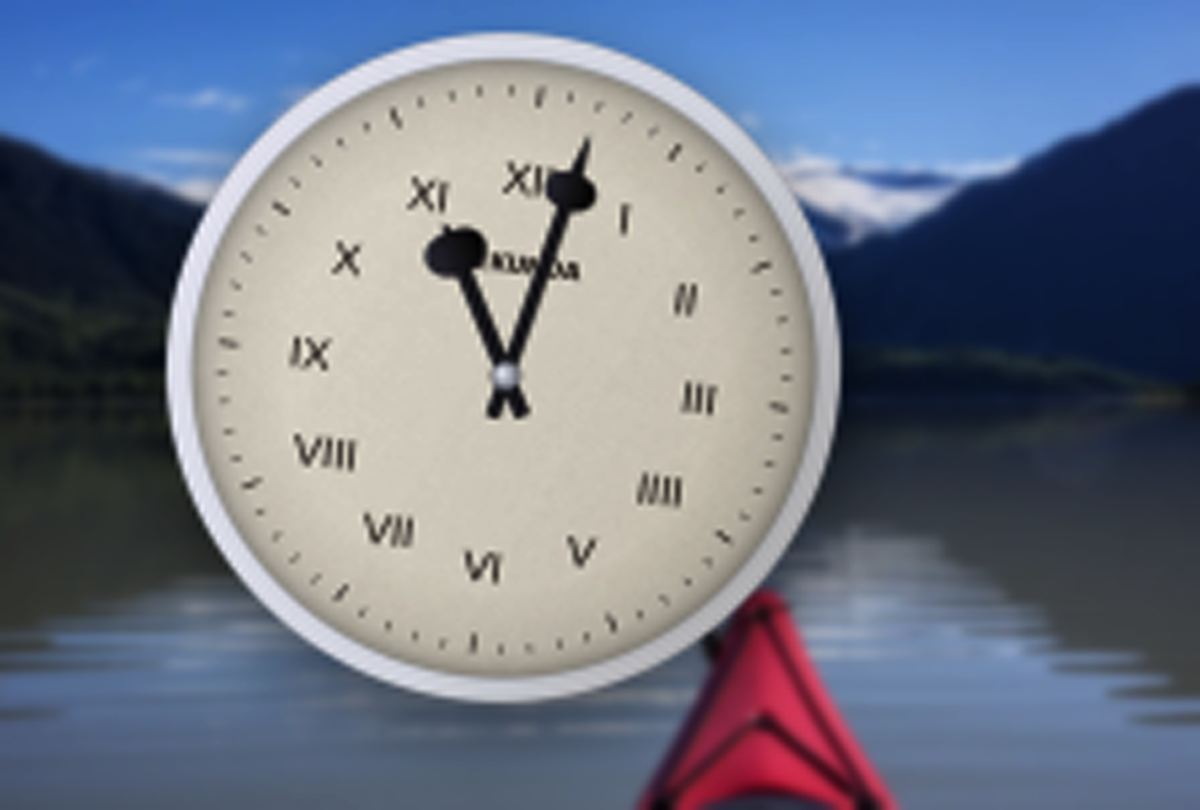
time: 11:02
